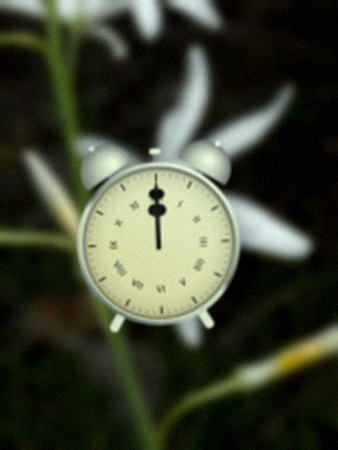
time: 12:00
